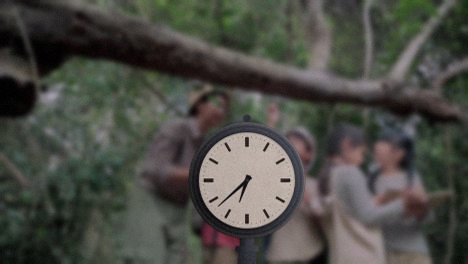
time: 6:38
